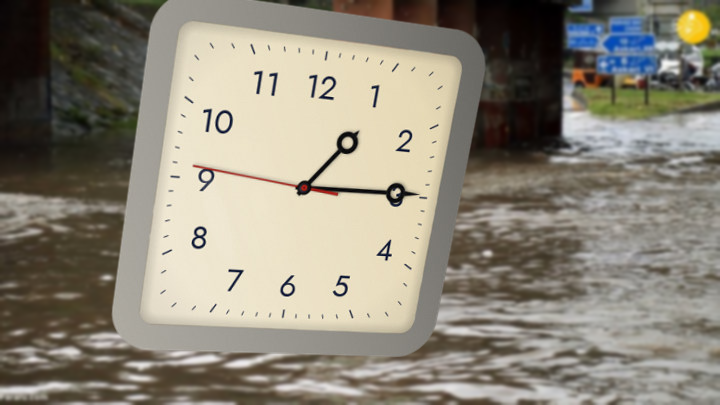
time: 1:14:46
